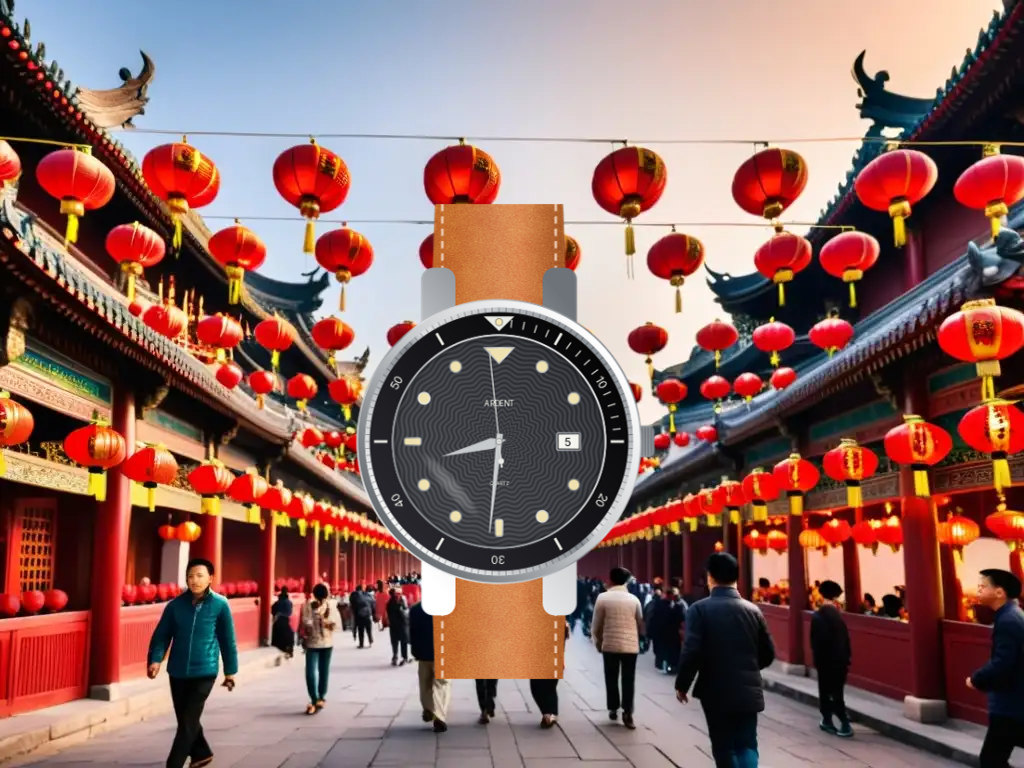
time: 8:30:59
